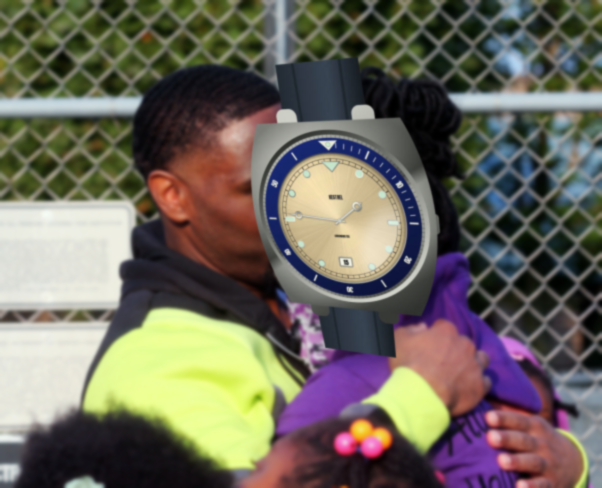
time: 1:46
